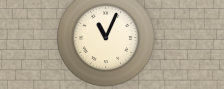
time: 11:04
